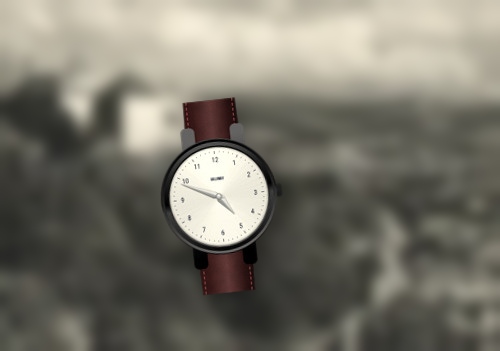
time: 4:49
